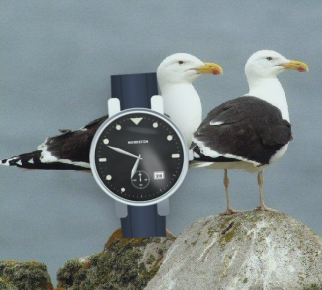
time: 6:49
